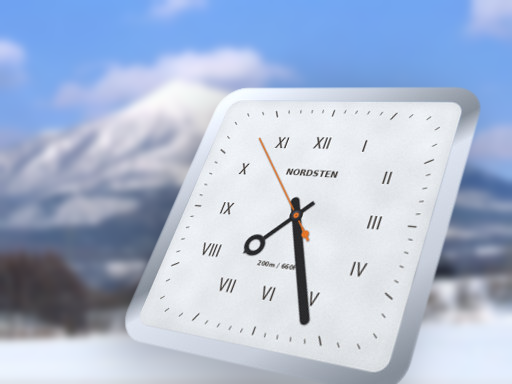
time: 7:25:53
